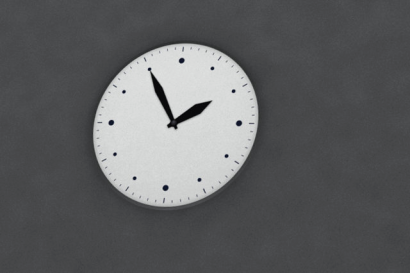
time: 1:55
